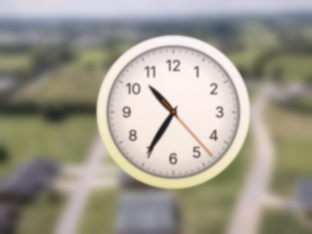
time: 10:35:23
